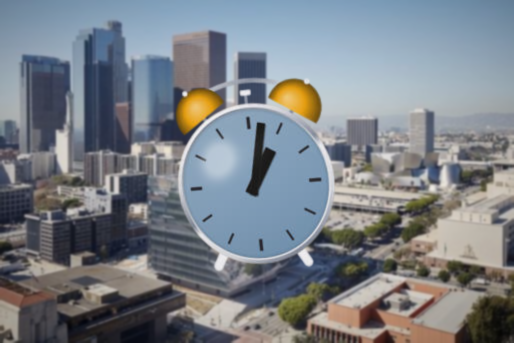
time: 1:02
